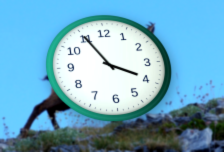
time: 3:55
